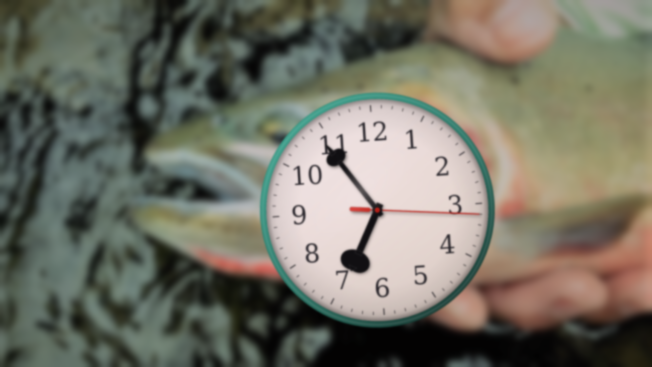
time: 6:54:16
